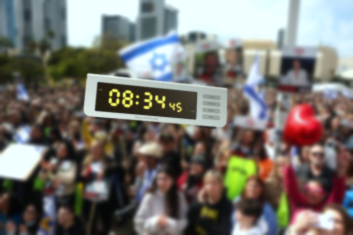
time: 8:34:45
